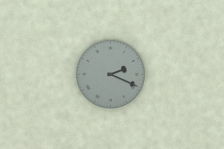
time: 2:19
